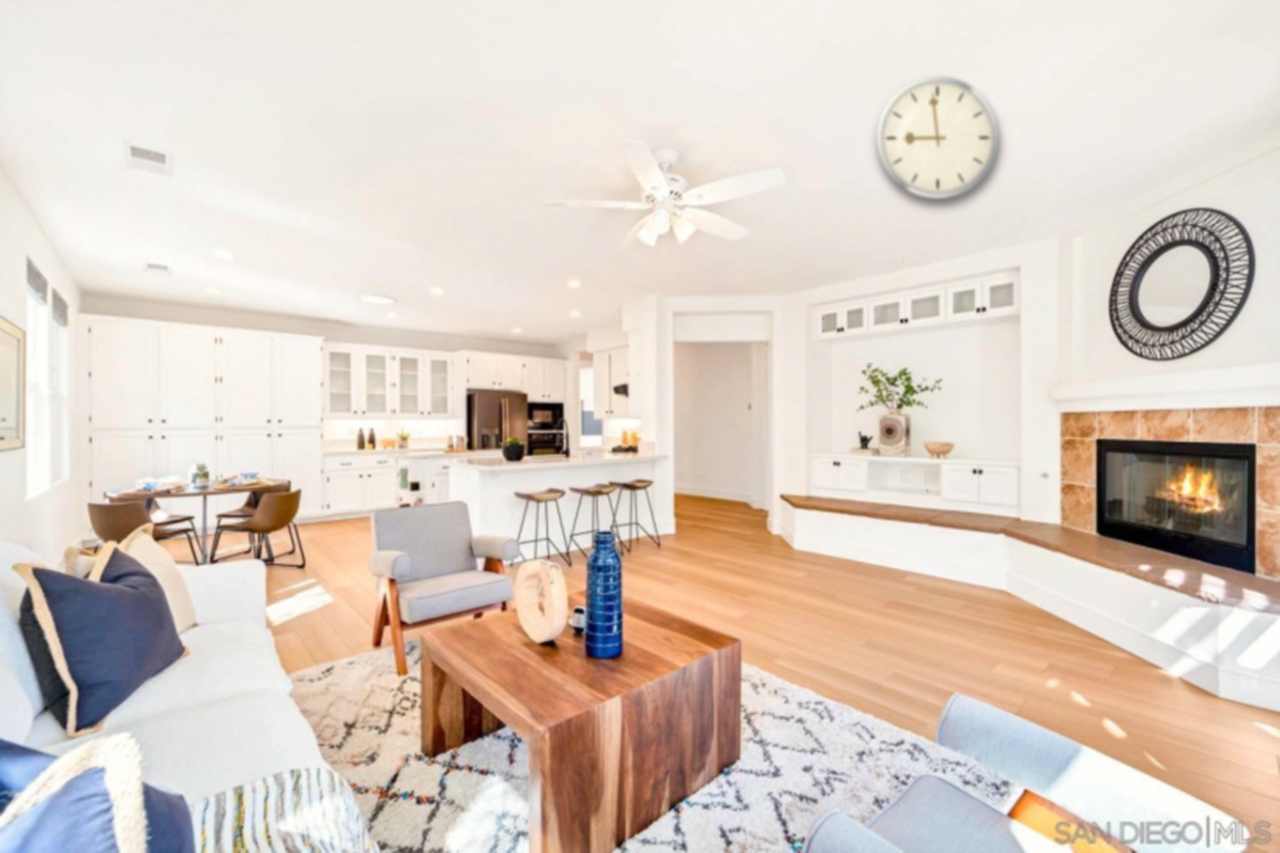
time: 8:59
